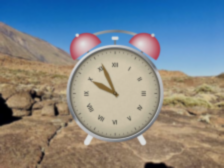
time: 9:56
